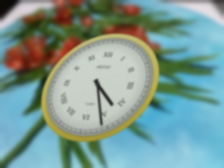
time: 4:26
